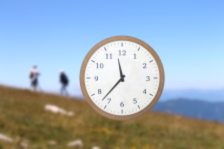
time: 11:37
